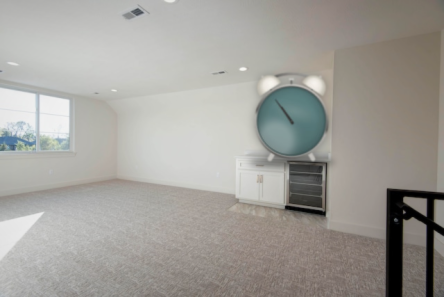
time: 10:54
